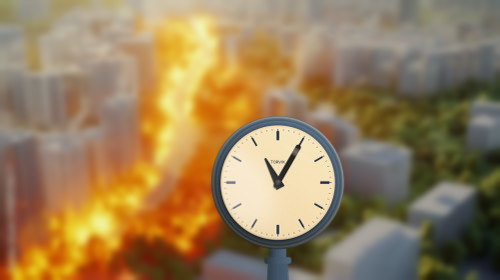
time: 11:05
